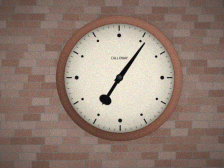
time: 7:06
